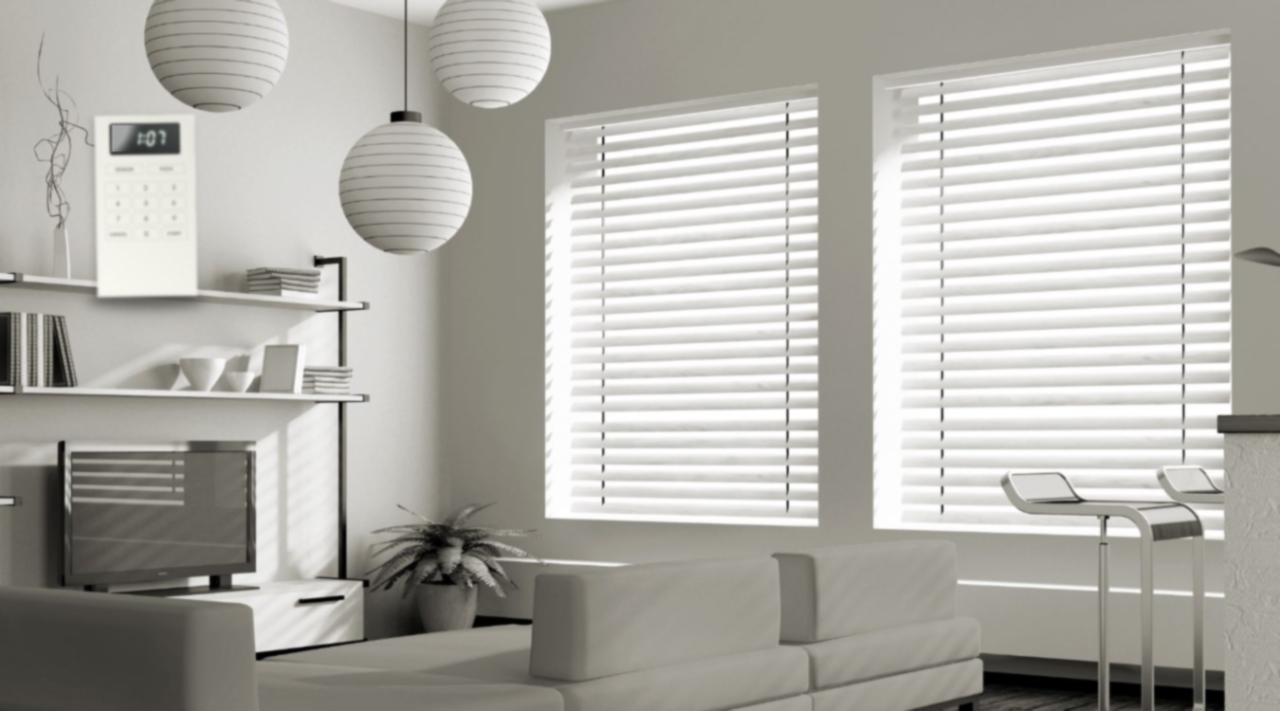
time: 1:07
